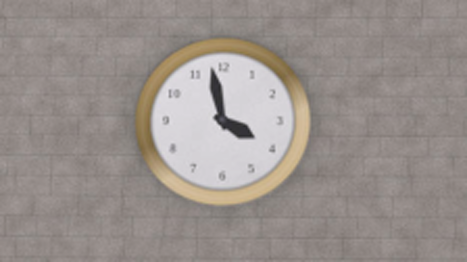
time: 3:58
